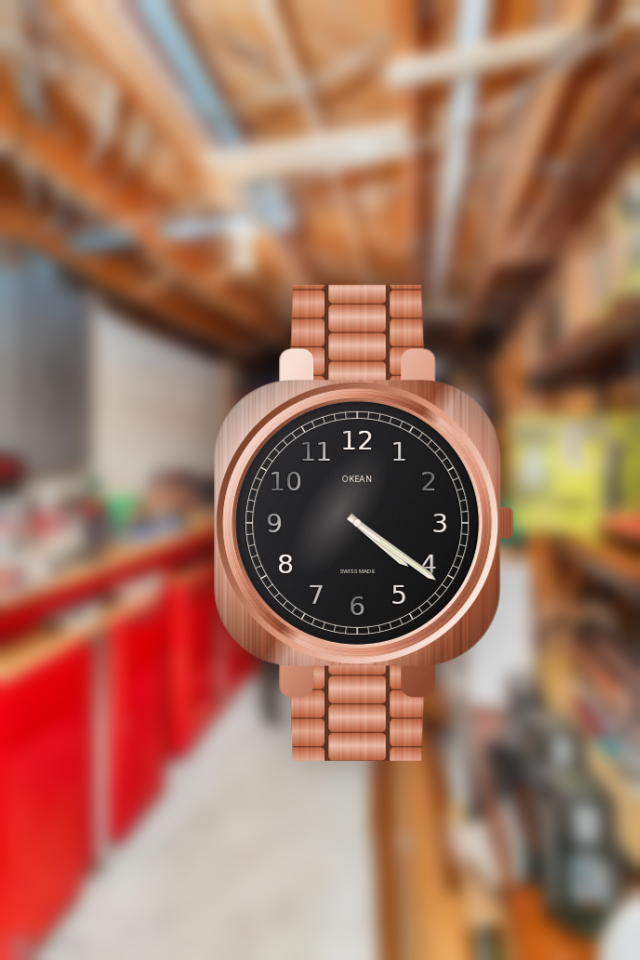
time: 4:21
